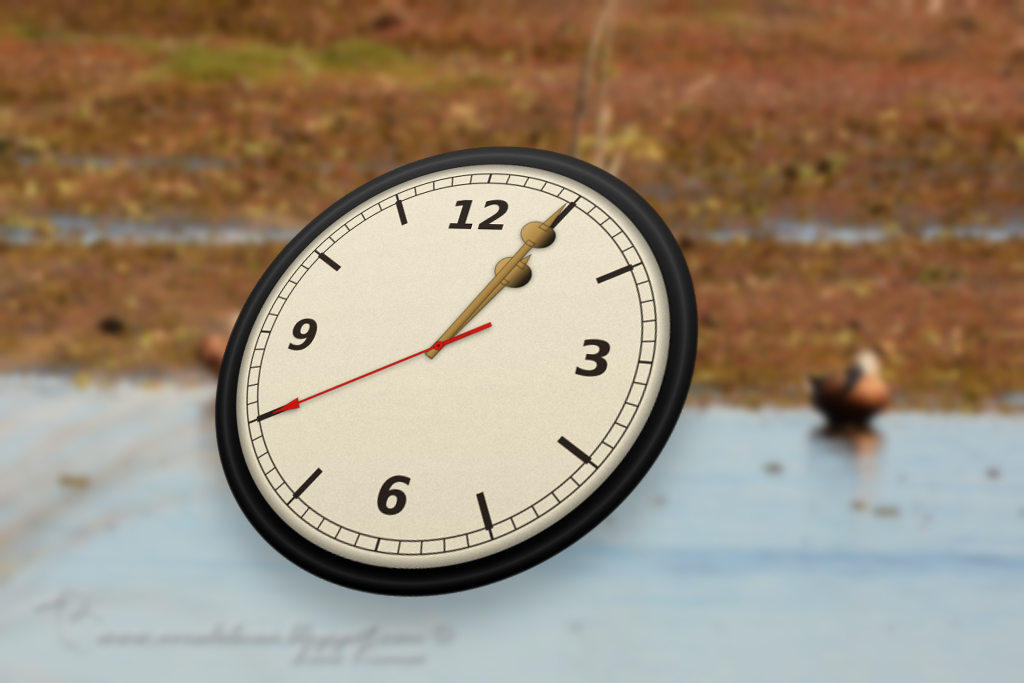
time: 1:04:40
